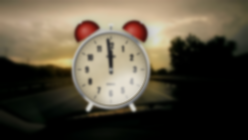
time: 11:59
